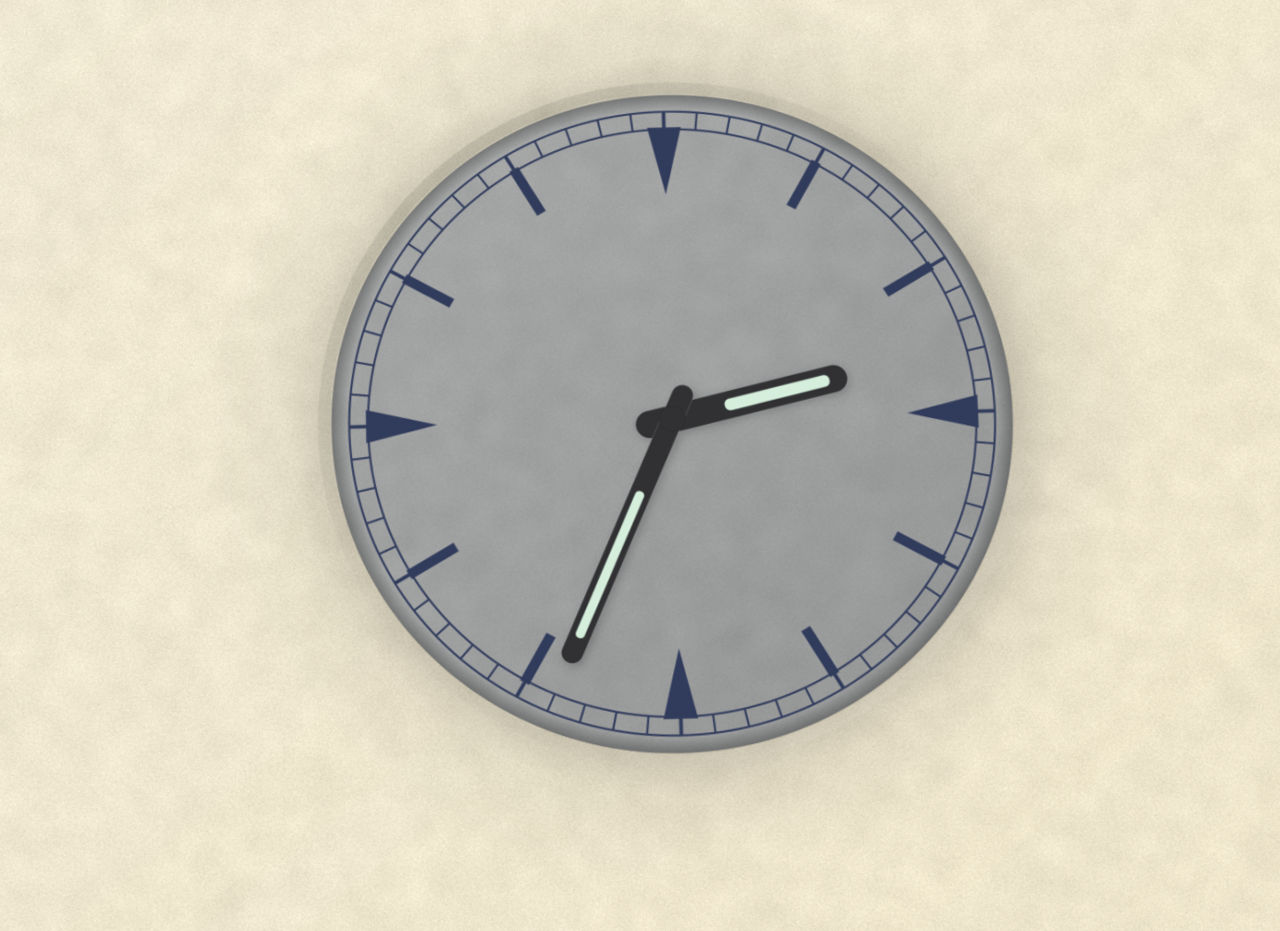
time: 2:34
